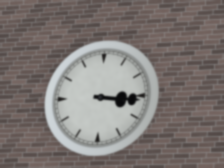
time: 3:16
